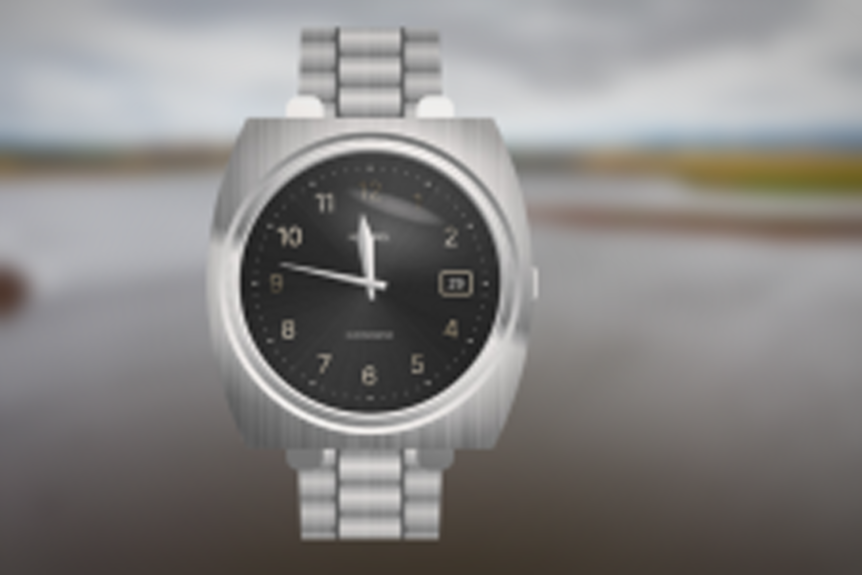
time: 11:47
